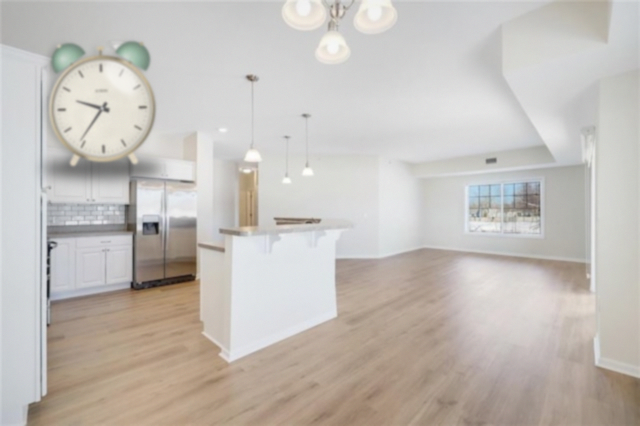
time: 9:36
